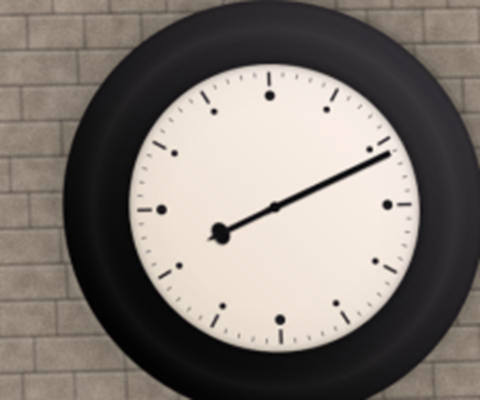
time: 8:11
